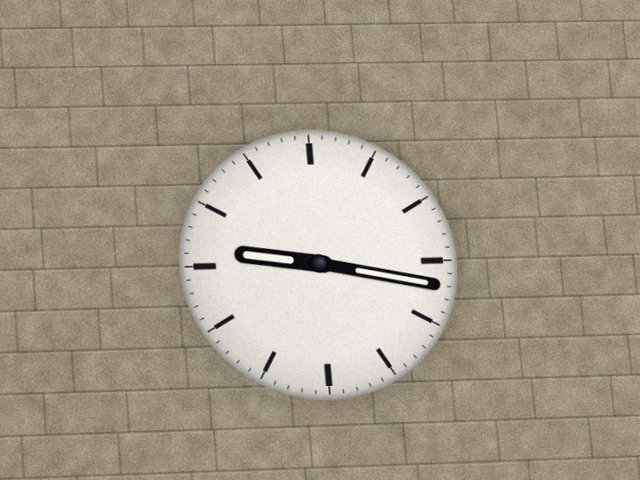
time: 9:17
